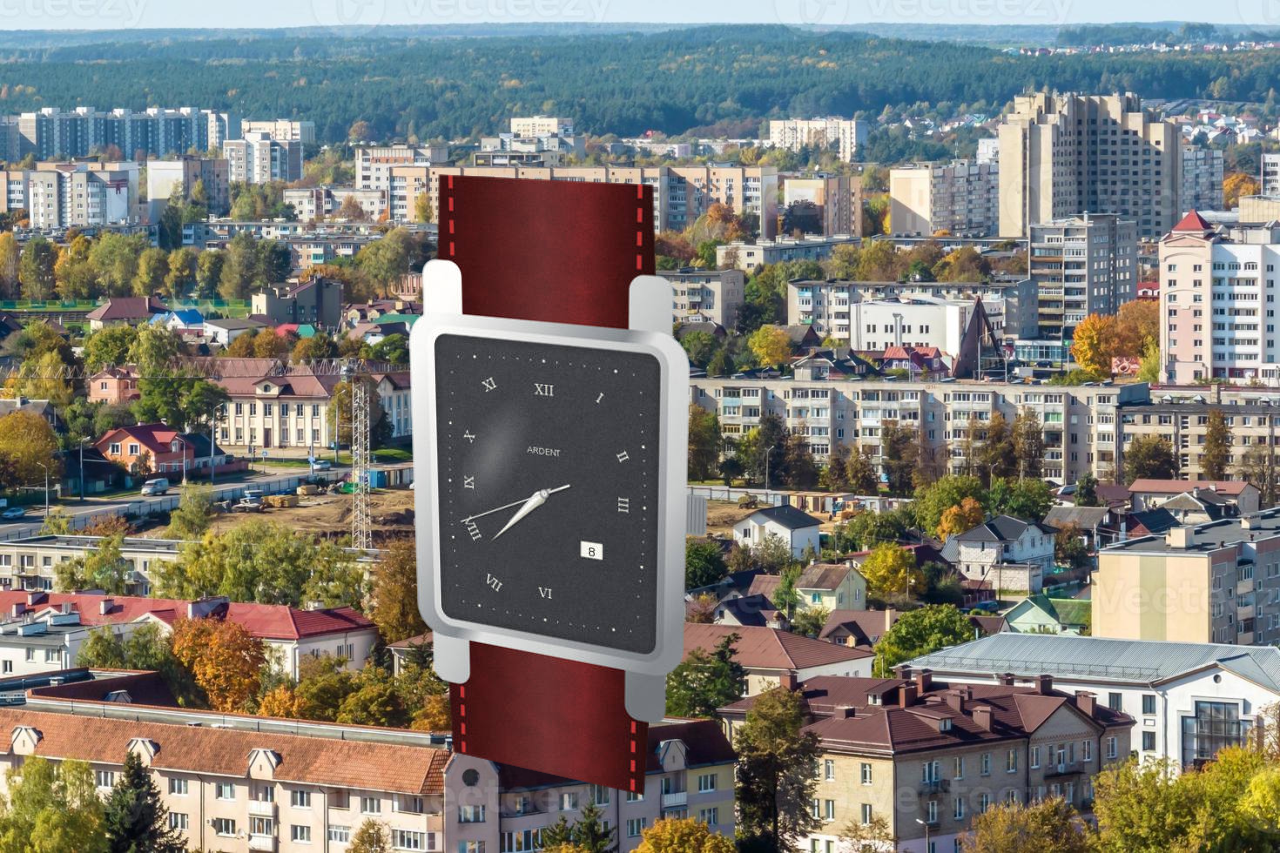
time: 7:37:41
